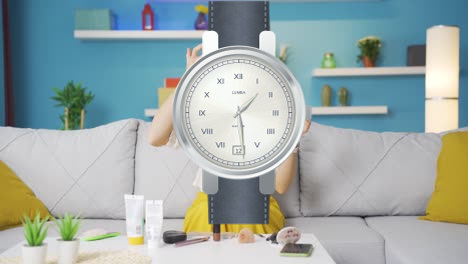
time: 1:29
